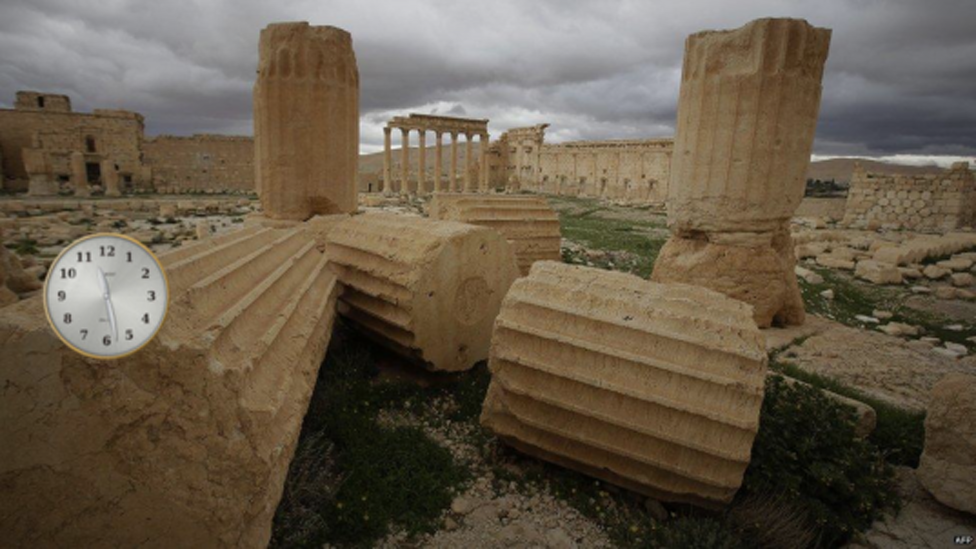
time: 11:28
